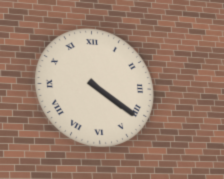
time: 4:21
